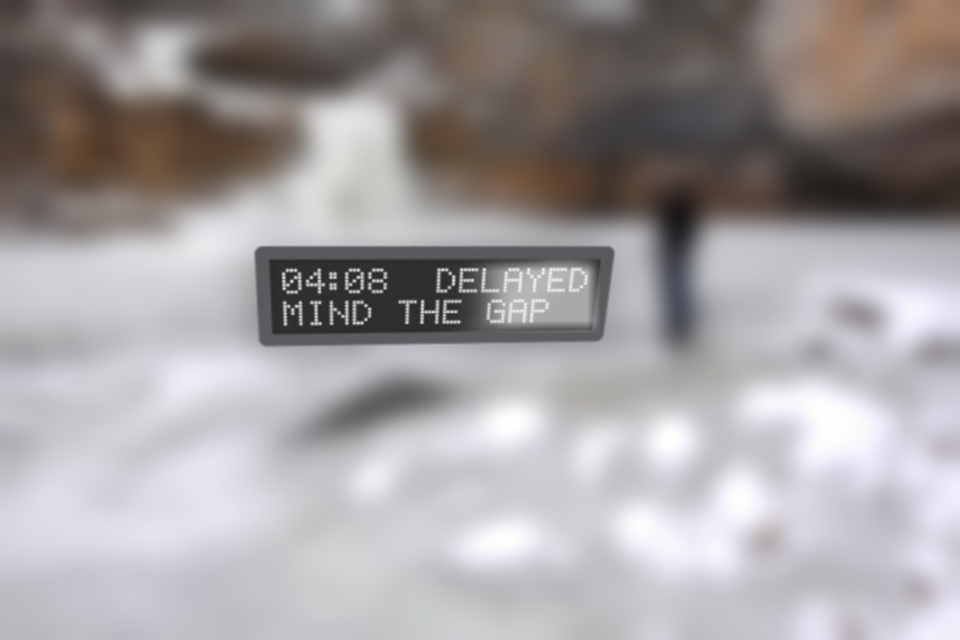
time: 4:08
